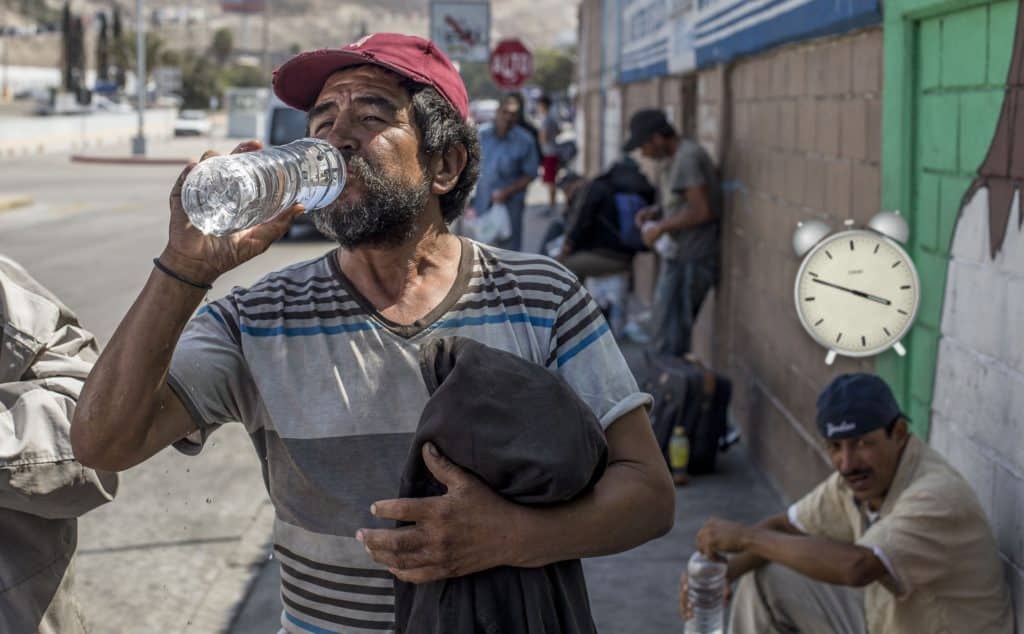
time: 3:49
